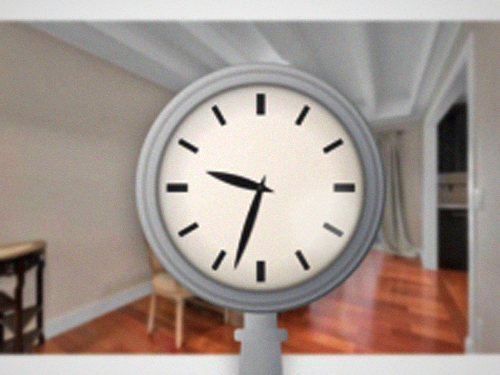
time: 9:33
